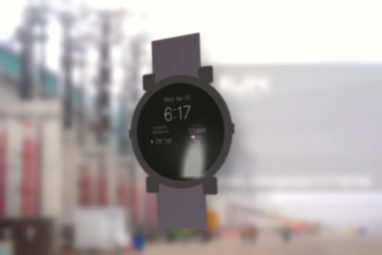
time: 6:17
